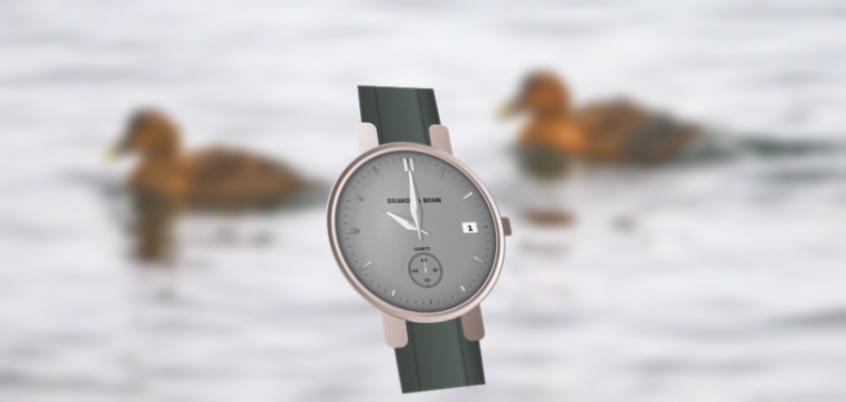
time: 10:00
